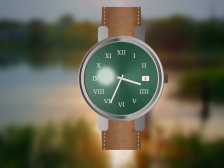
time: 3:34
